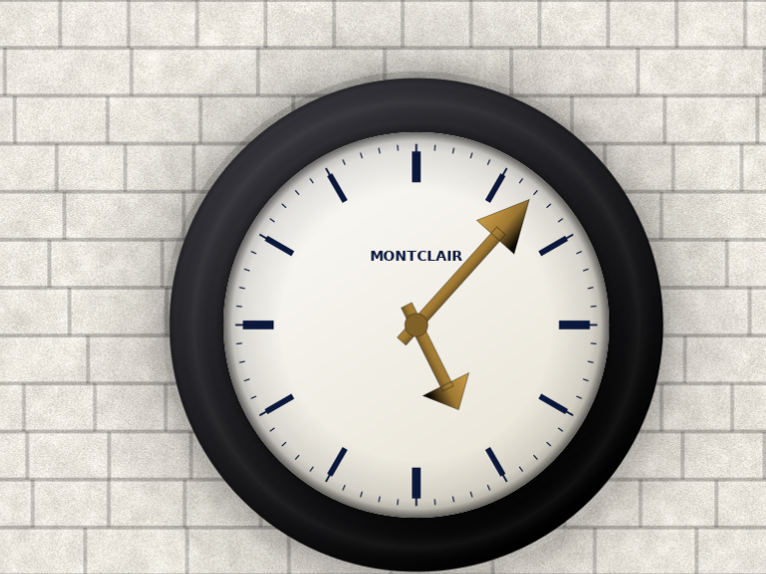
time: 5:07
